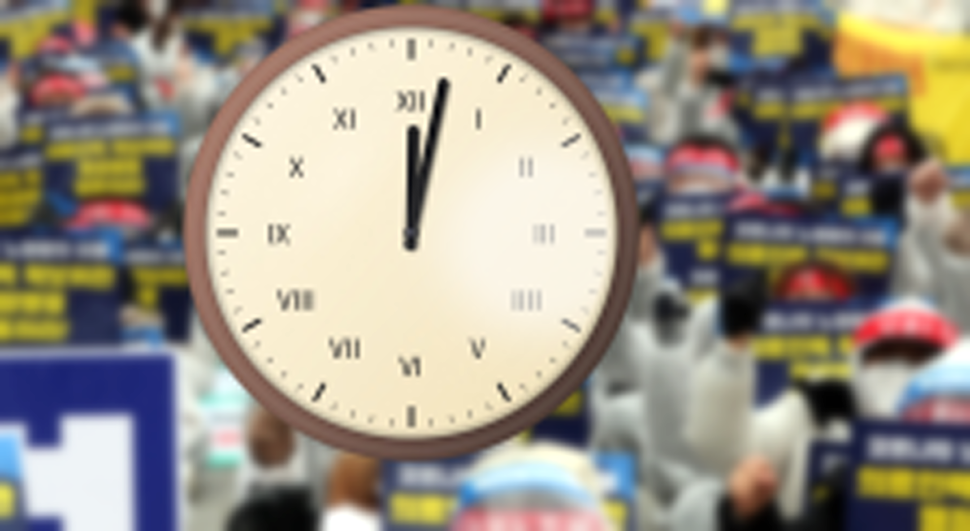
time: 12:02
